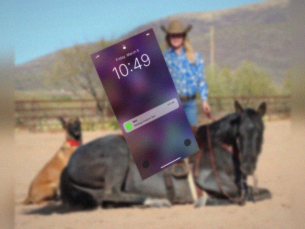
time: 10:49
